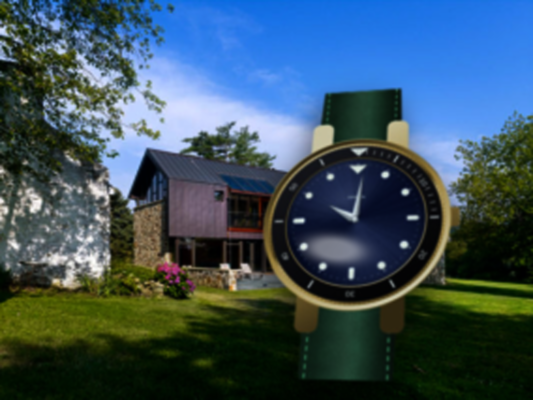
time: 10:01
